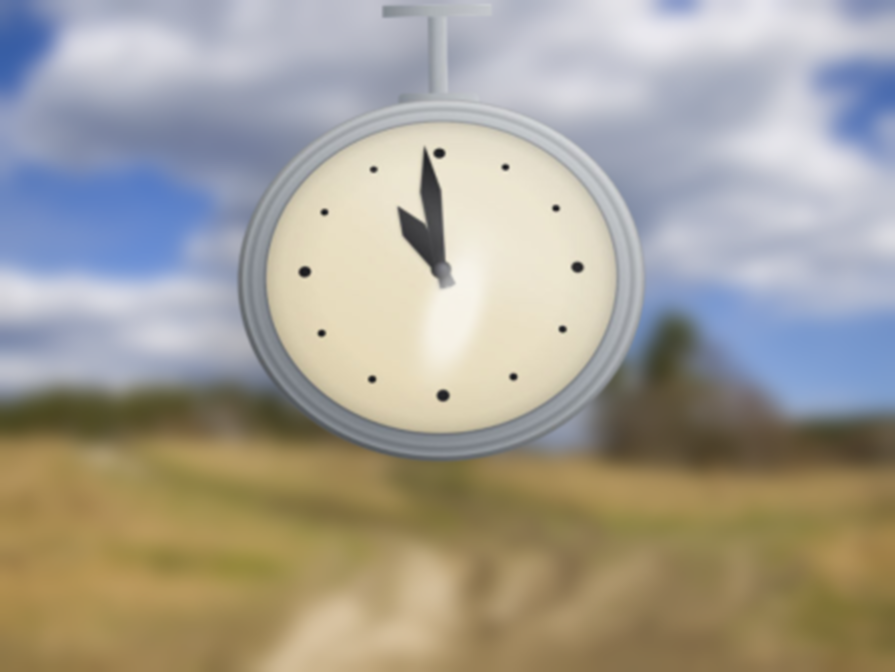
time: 10:59
